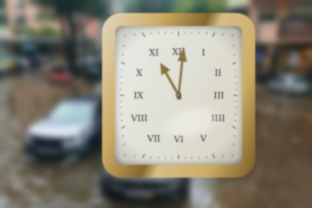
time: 11:01
